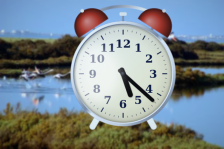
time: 5:22
